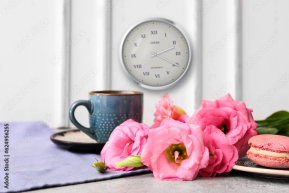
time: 2:20
